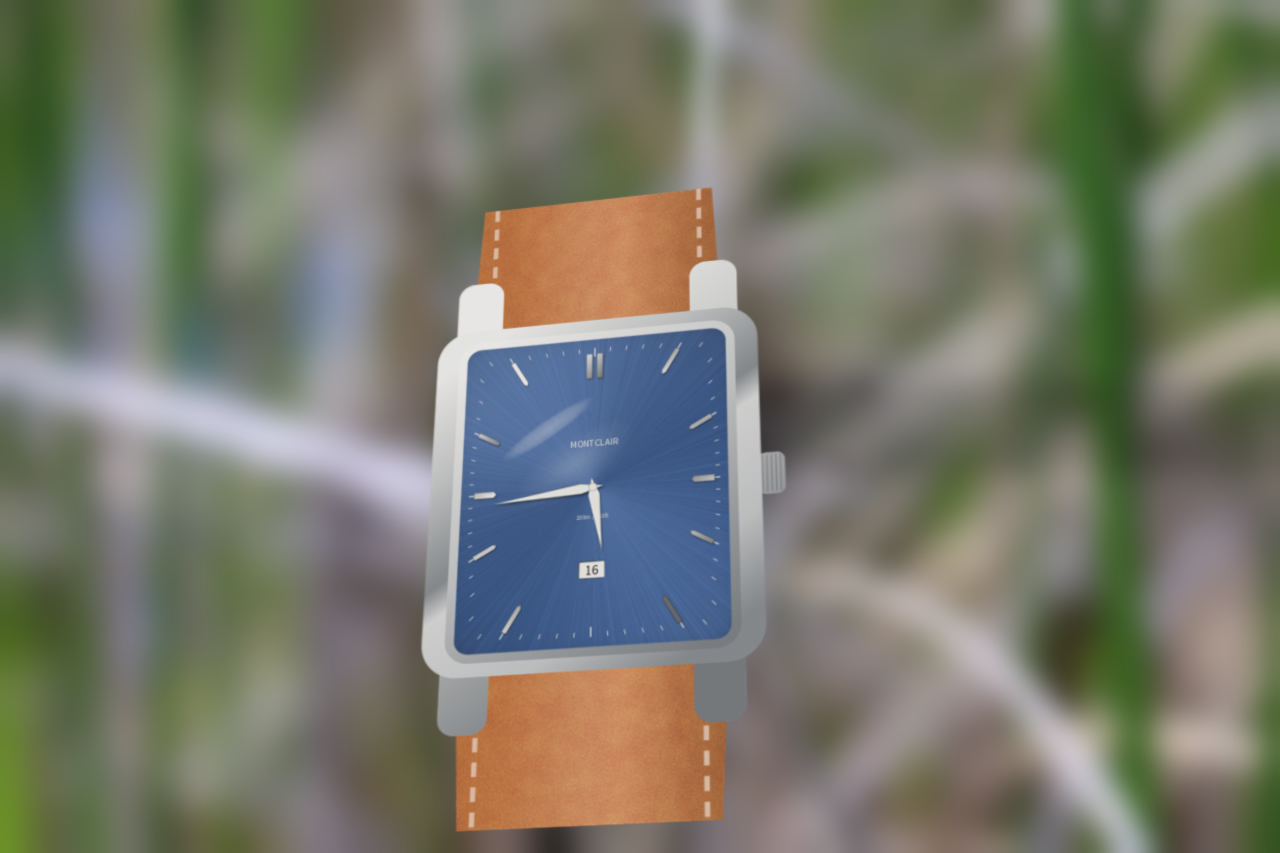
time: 5:44
